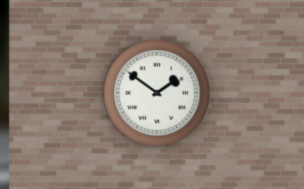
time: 1:51
